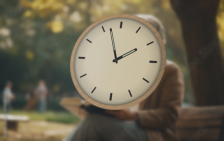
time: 1:57
